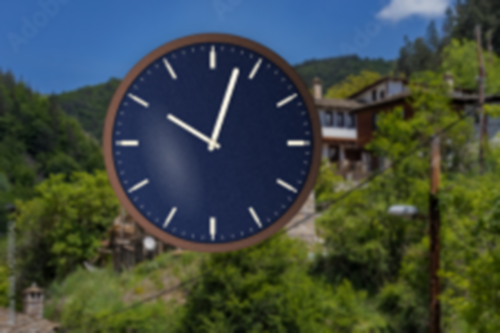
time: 10:03
